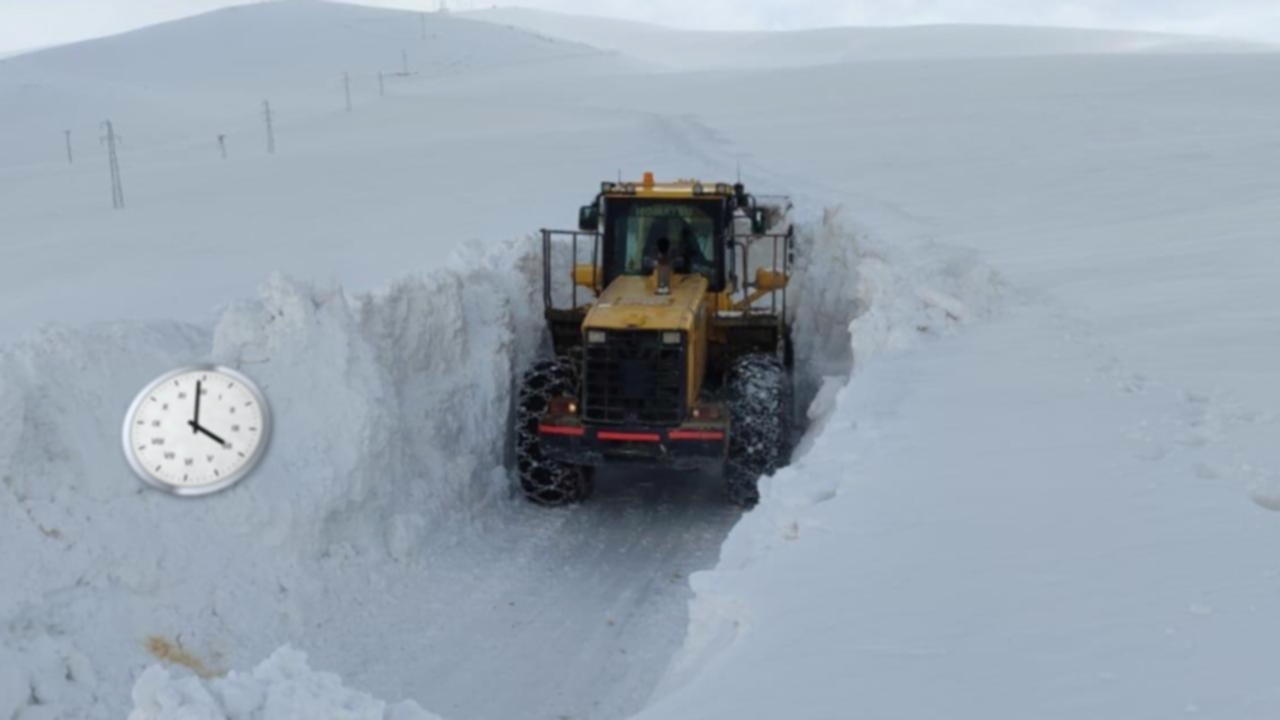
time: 3:59
